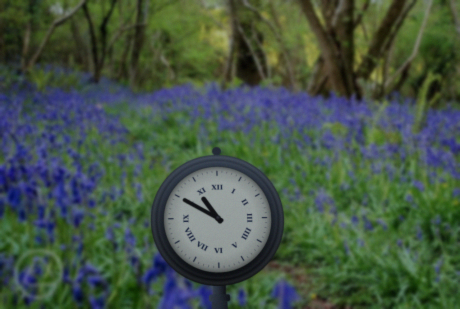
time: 10:50
